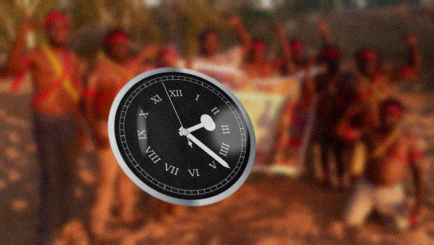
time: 2:22:58
